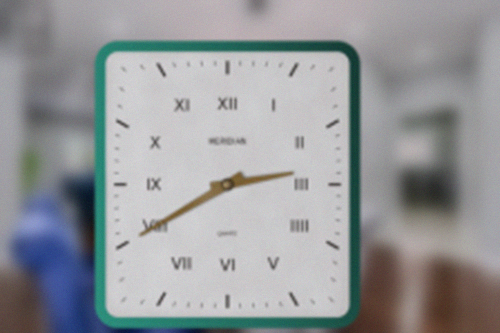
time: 2:40
